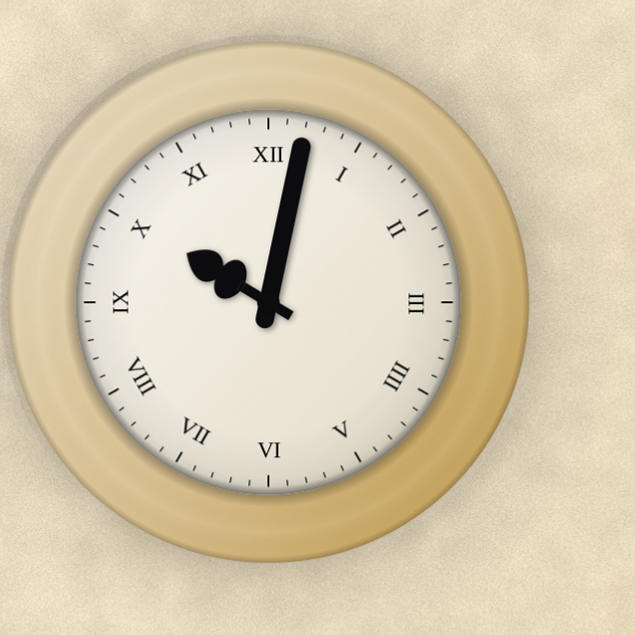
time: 10:02
